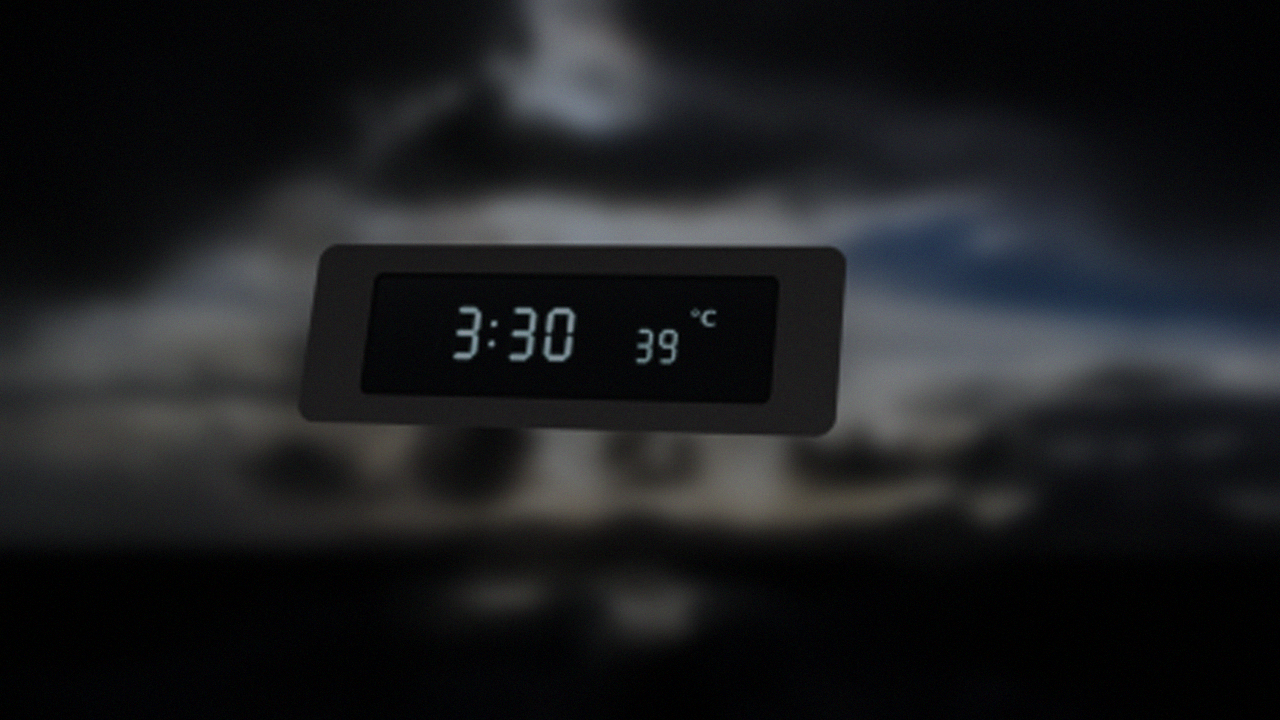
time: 3:30
